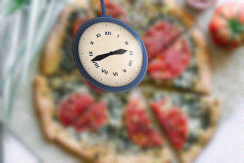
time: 2:42
